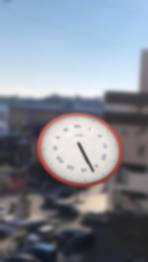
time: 5:27
